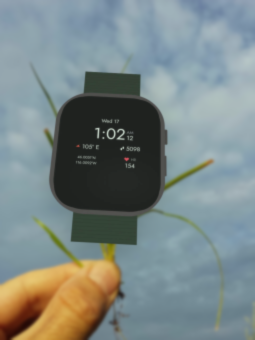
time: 1:02
